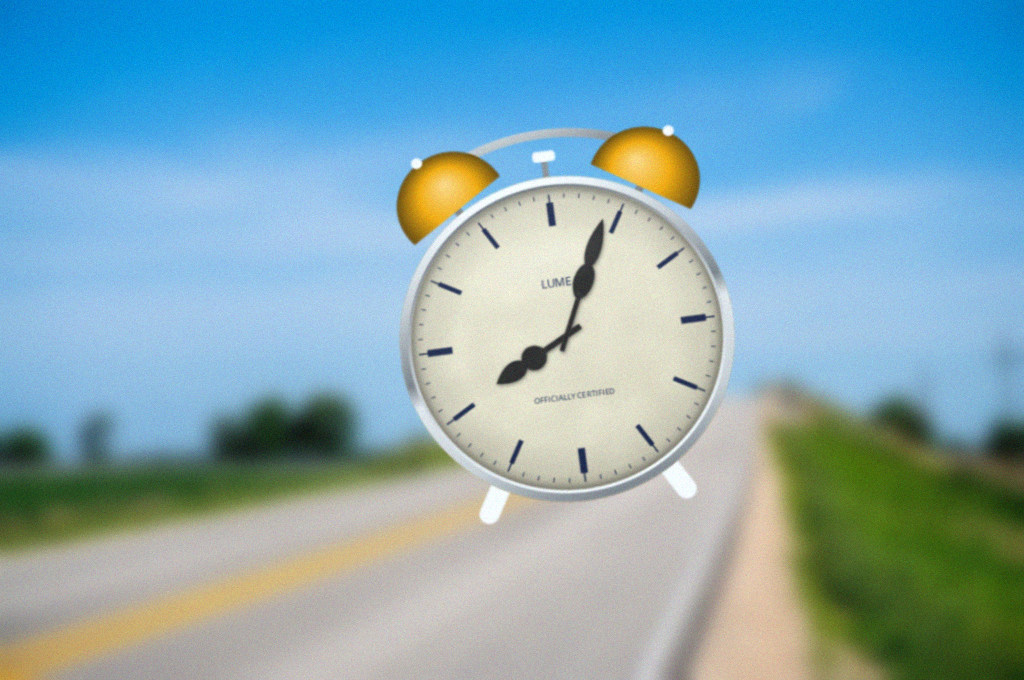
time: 8:04
